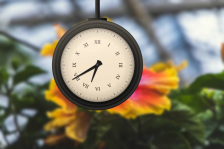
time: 6:40
